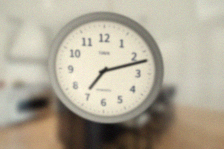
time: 7:12
